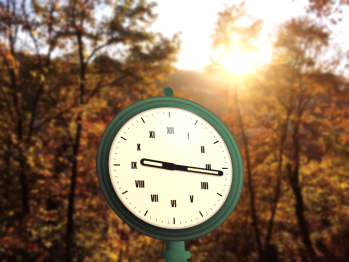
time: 9:16
